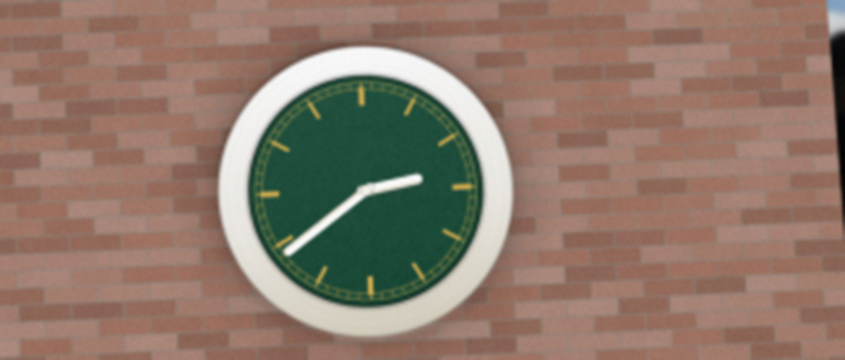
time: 2:39
